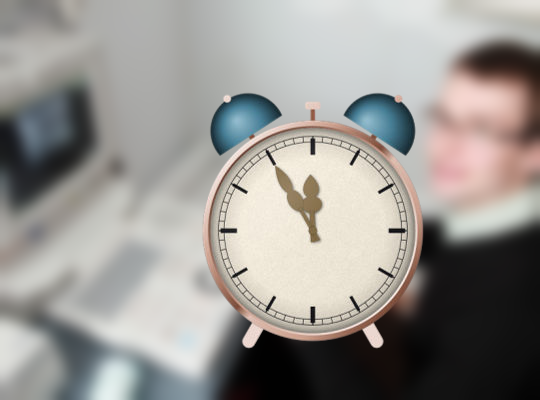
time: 11:55
